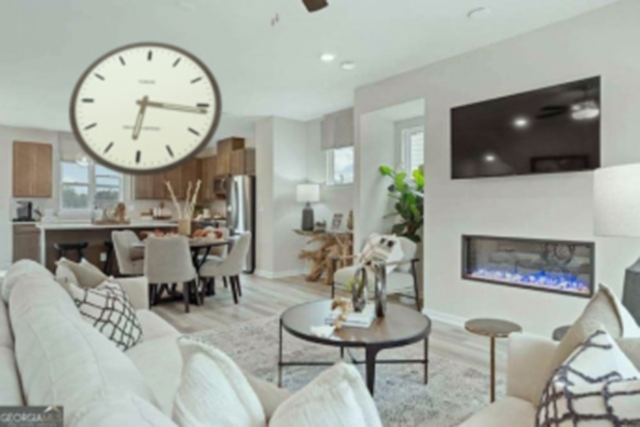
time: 6:16
